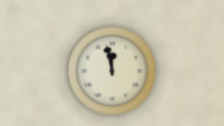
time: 11:58
